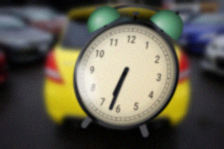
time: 6:32
